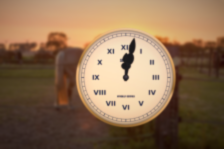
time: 12:02
